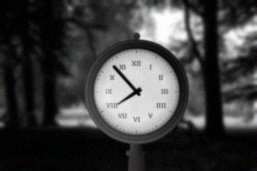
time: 7:53
